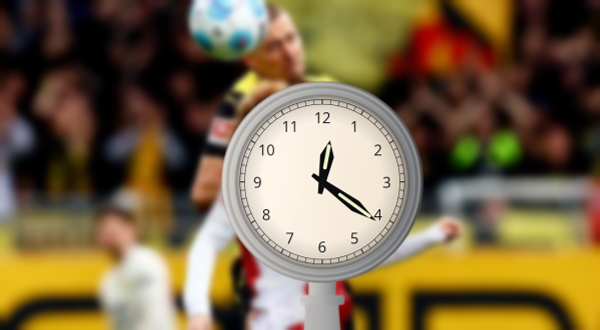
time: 12:21
